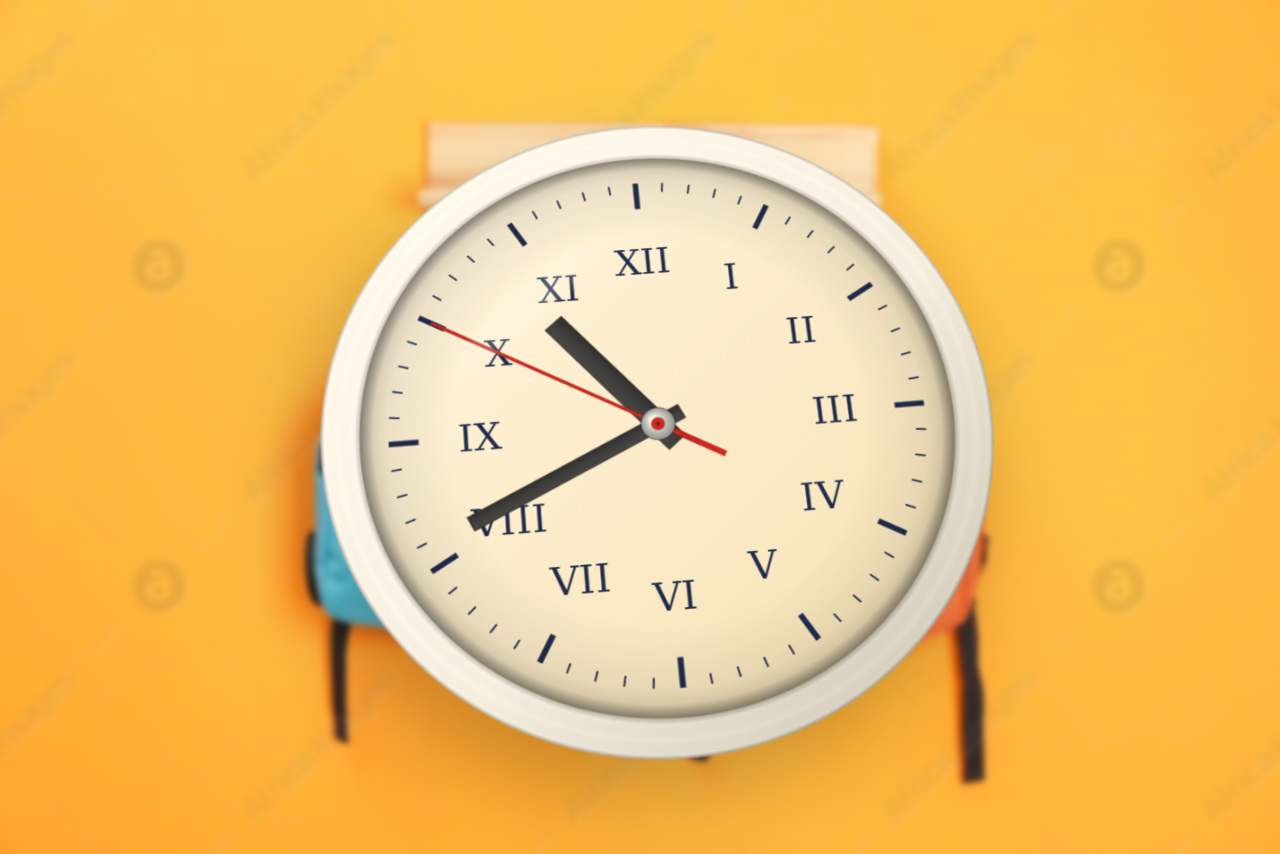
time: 10:40:50
